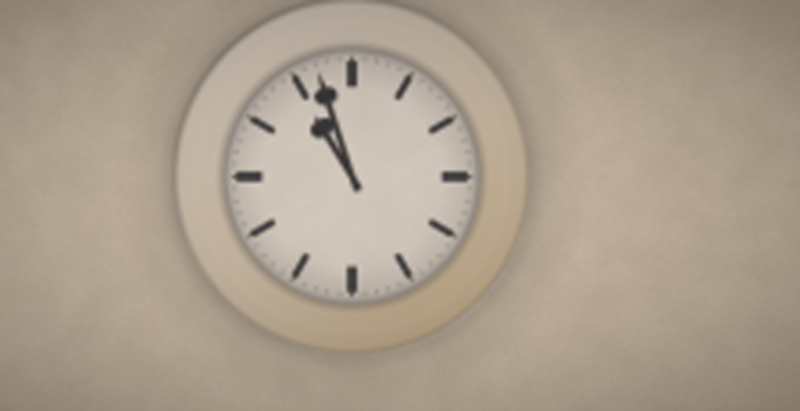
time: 10:57
